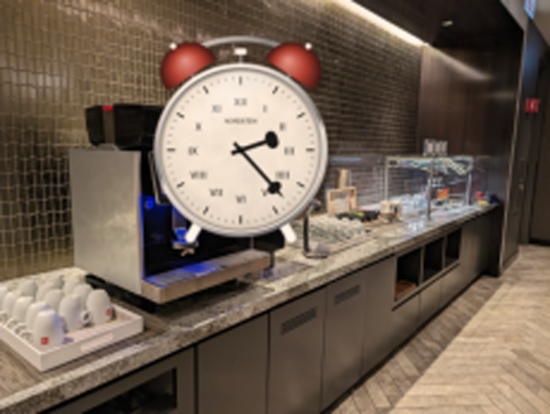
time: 2:23
